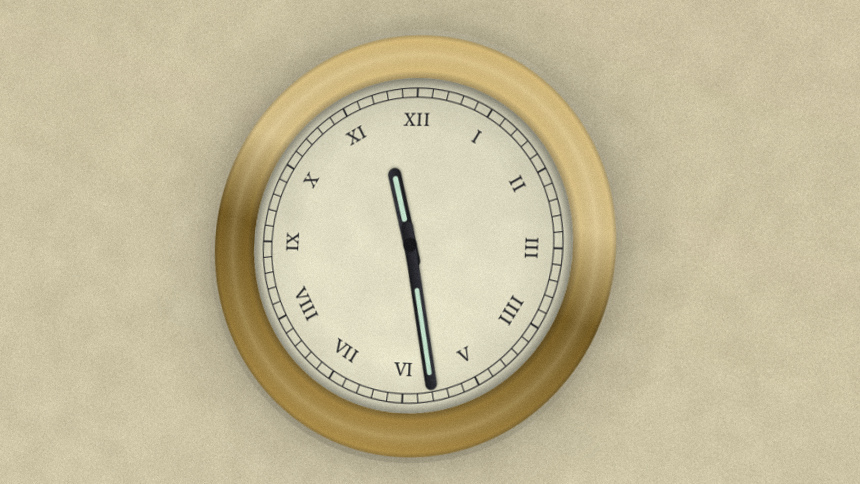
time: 11:28
